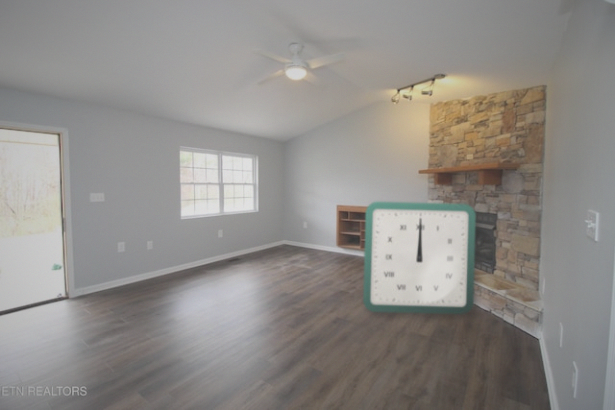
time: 12:00
